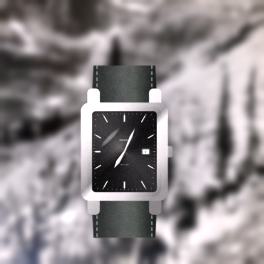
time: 7:04
